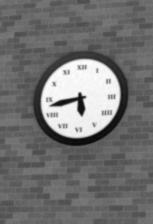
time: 5:43
